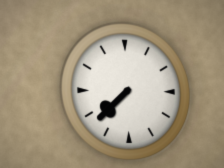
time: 7:38
